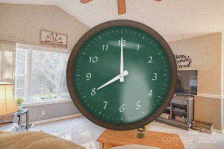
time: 8:00
